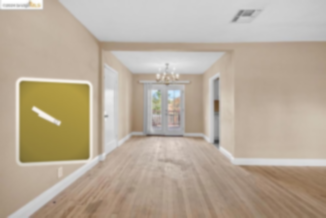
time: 9:50
